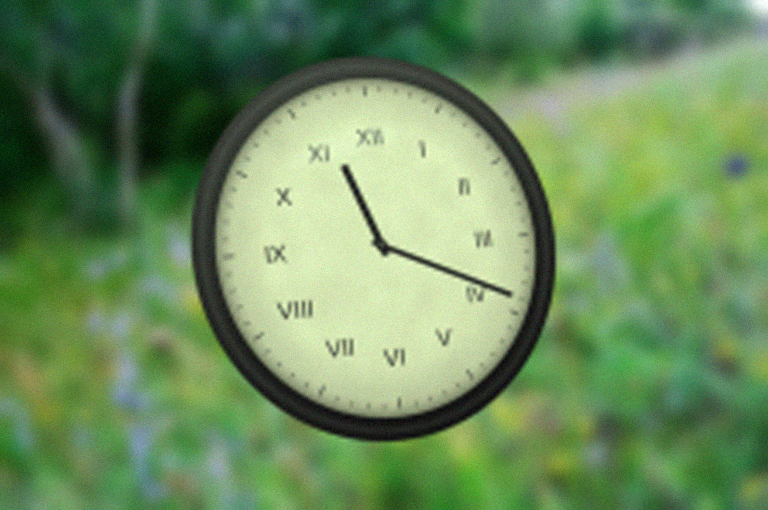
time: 11:19
